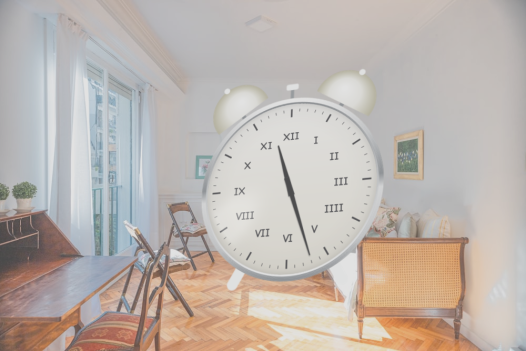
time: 11:27
